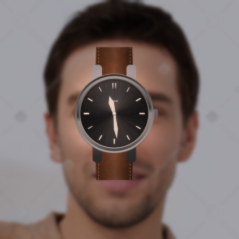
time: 11:29
